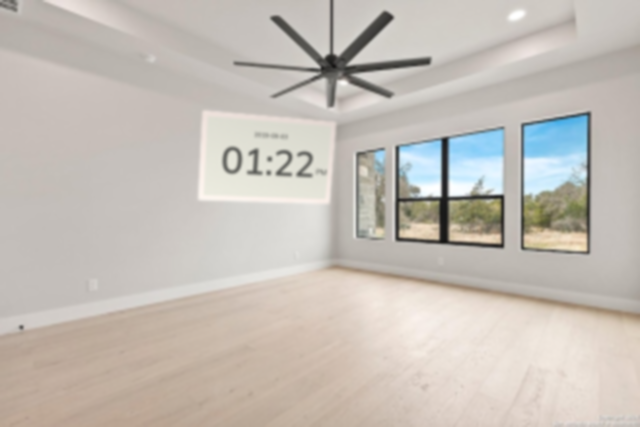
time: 1:22
